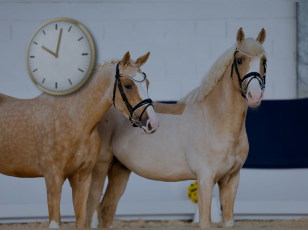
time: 10:02
